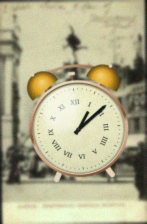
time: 1:09
